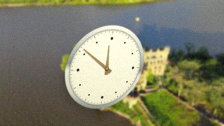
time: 11:51
